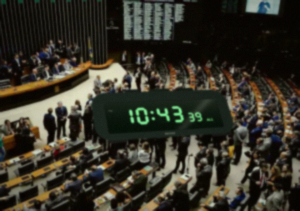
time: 10:43
